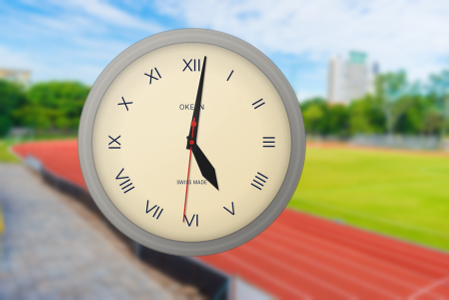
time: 5:01:31
